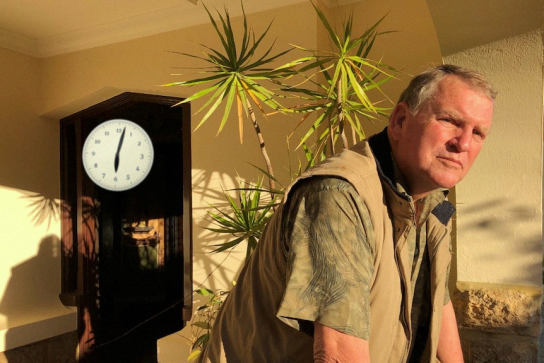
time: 6:02
